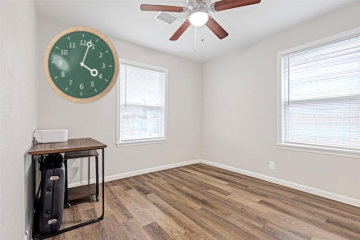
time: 4:03
